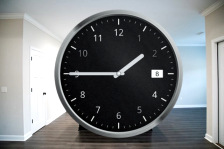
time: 1:45
